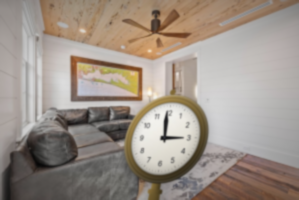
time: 2:59
